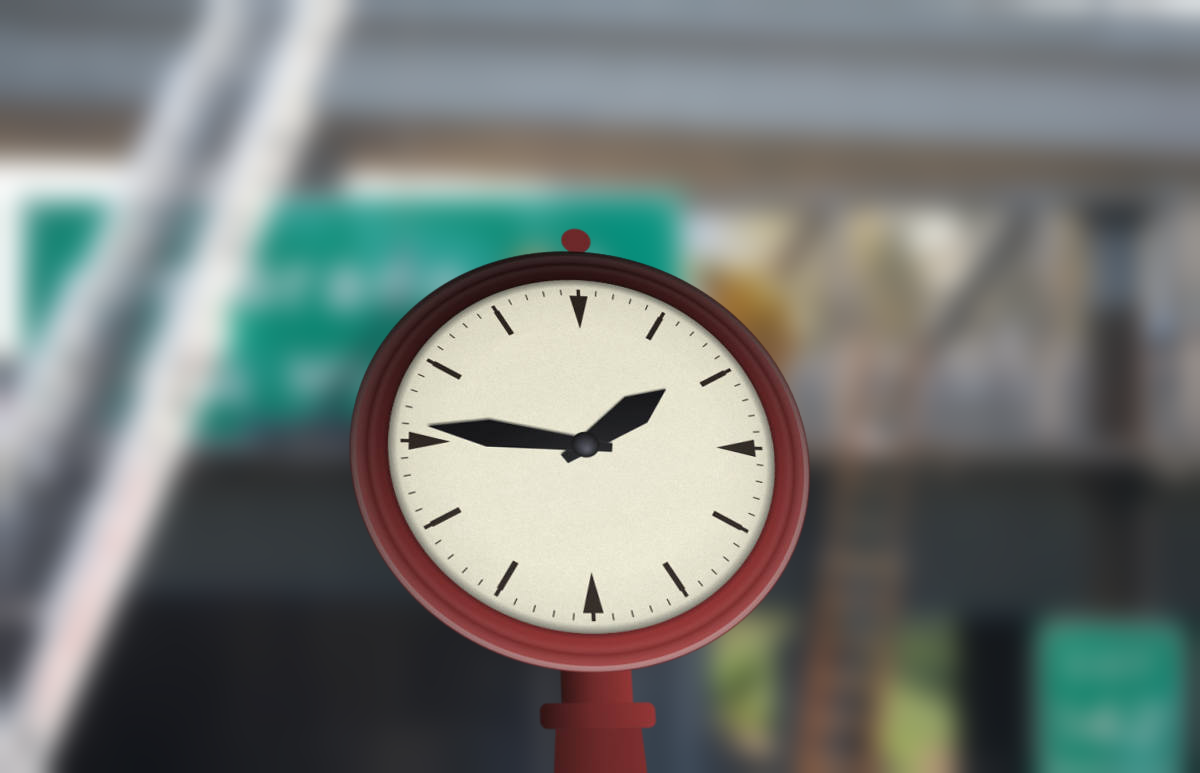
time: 1:46
